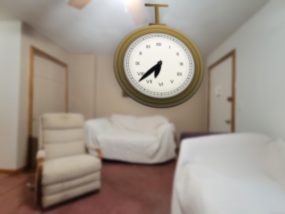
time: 6:38
